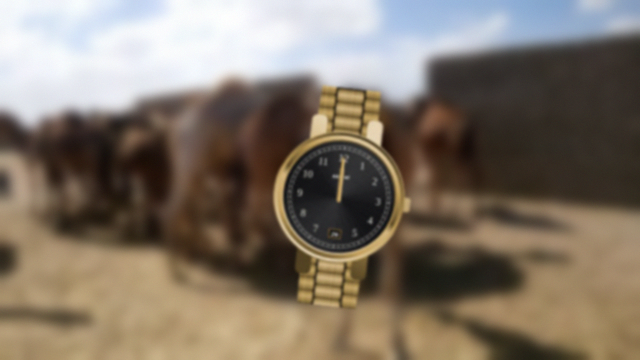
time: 12:00
